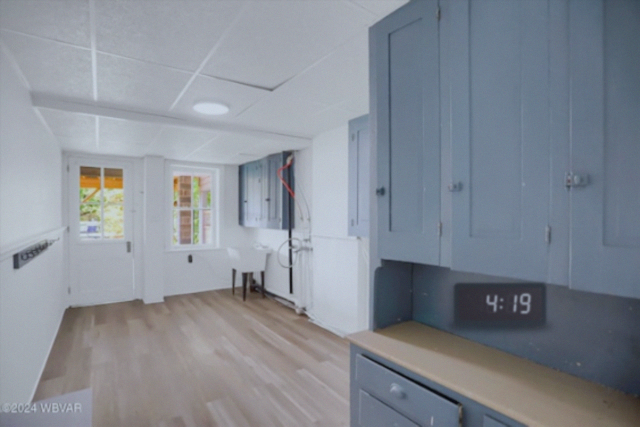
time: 4:19
